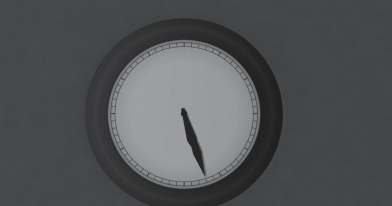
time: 5:27
